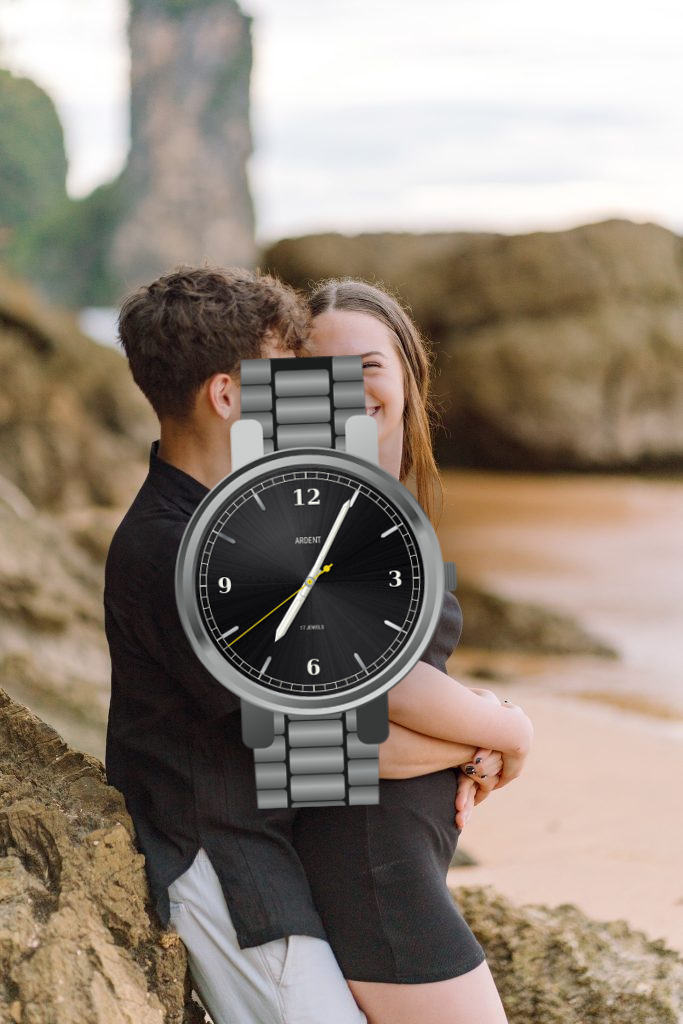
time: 7:04:39
